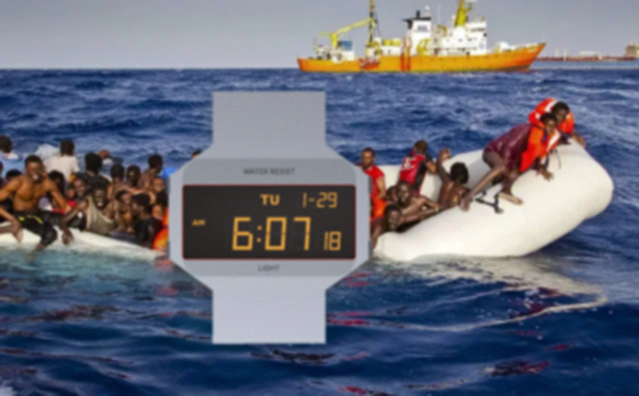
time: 6:07:18
